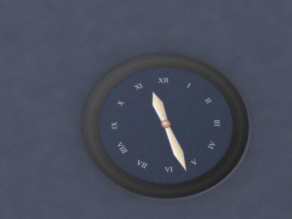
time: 11:27
